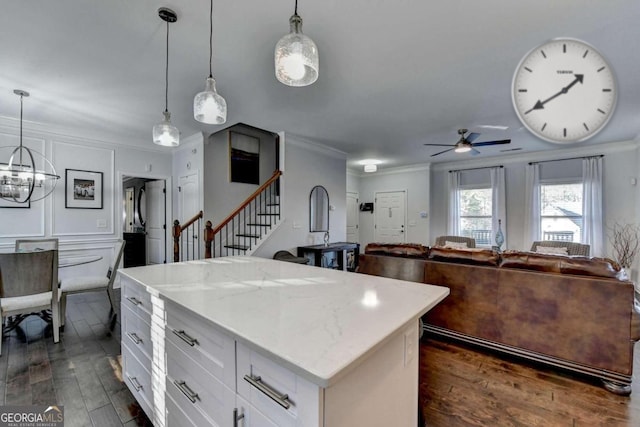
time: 1:40
